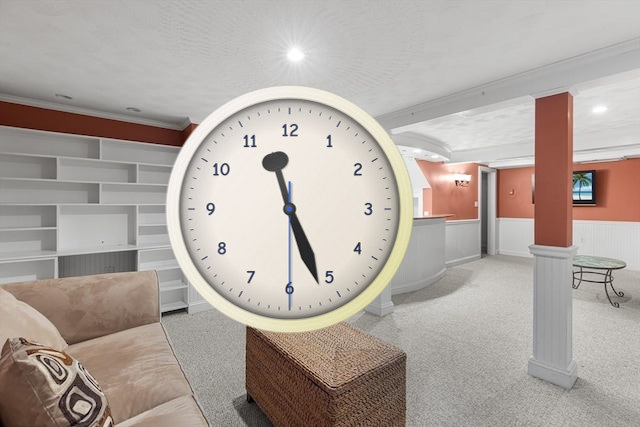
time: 11:26:30
